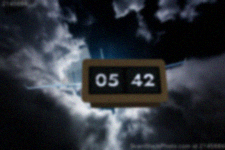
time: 5:42
